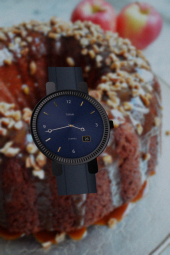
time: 3:43
